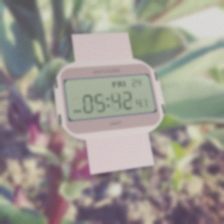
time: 5:42
